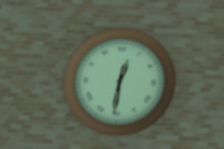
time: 12:31
